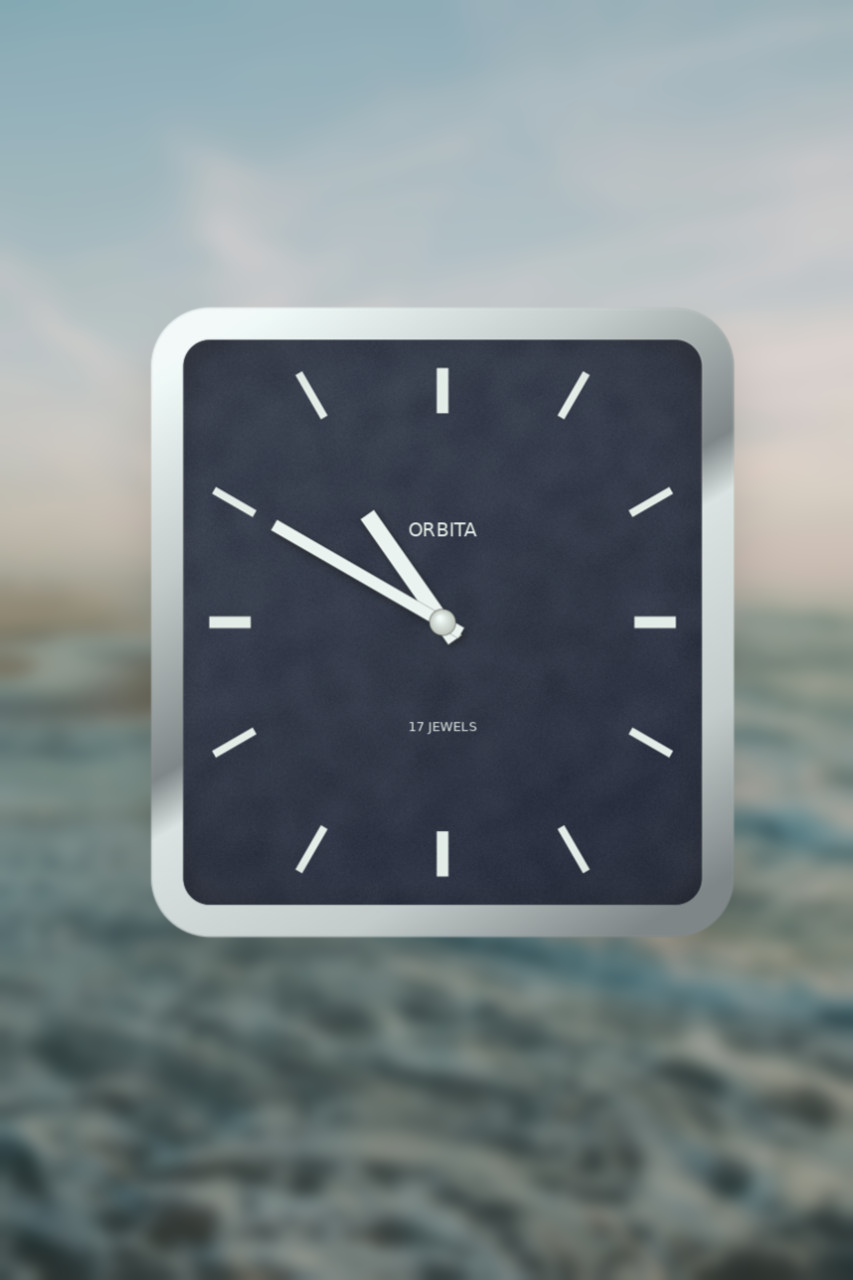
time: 10:50
